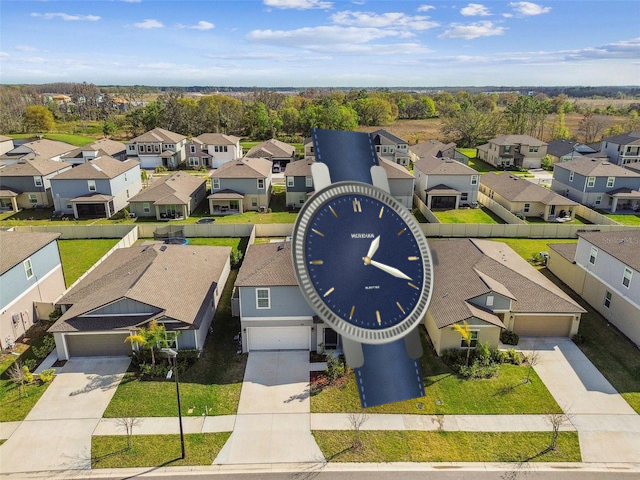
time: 1:19
